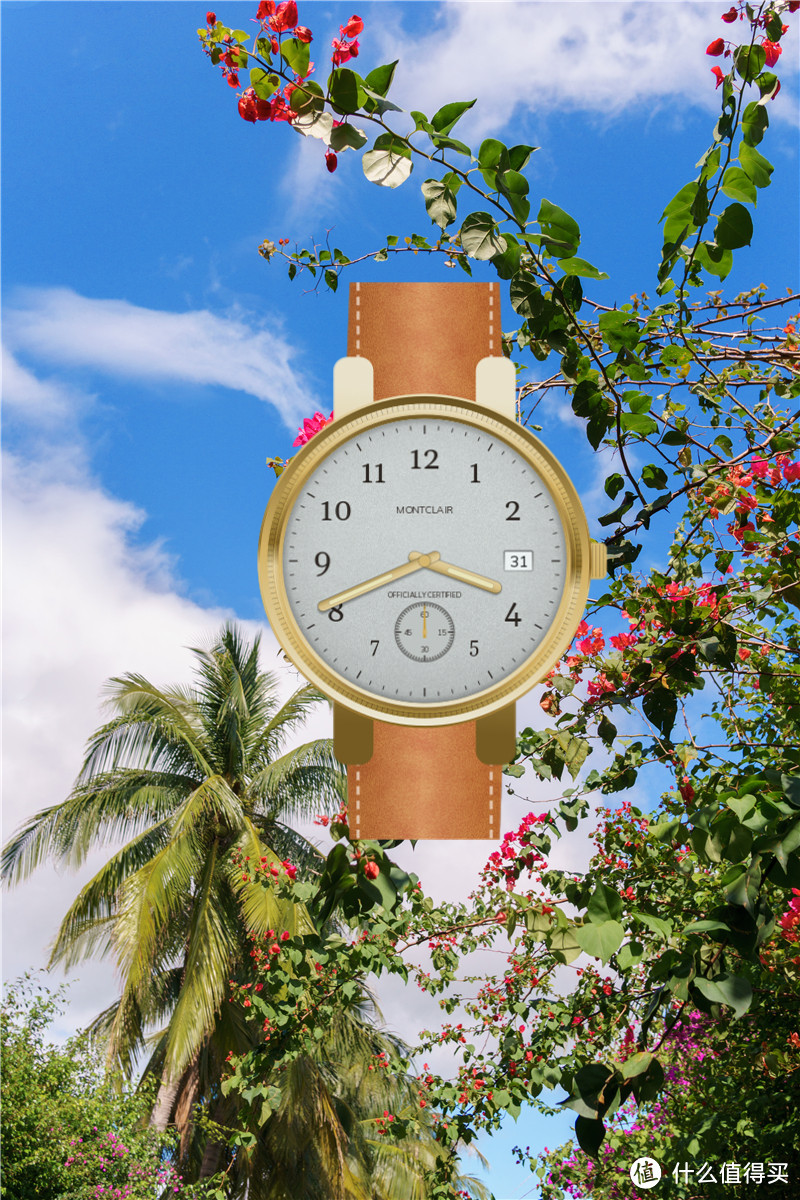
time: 3:41
